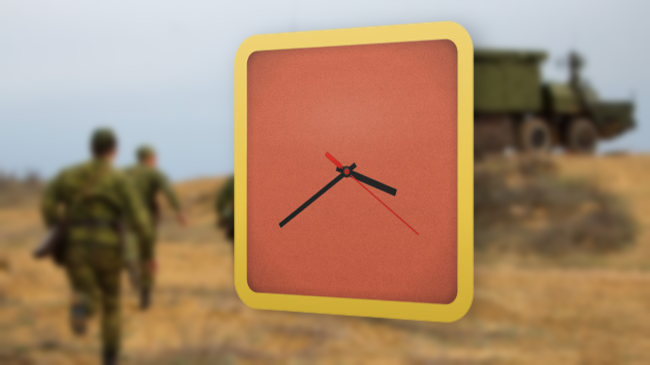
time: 3:39:21
